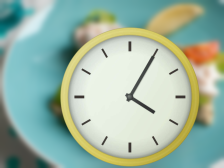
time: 4:05
